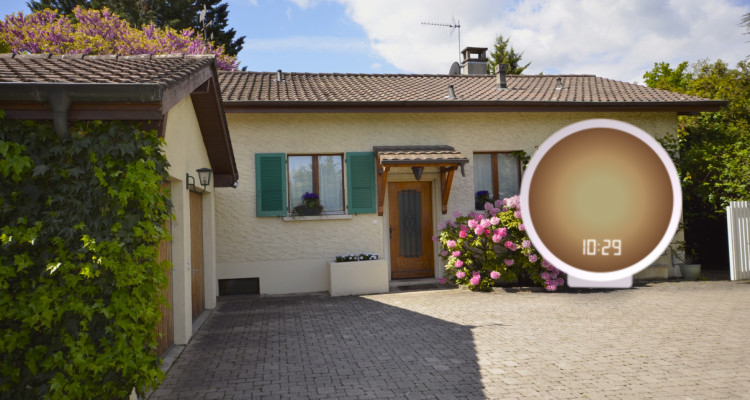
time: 10:29
